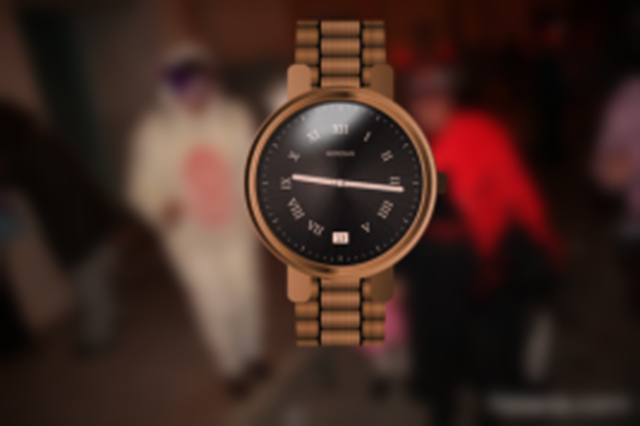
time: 9:16
